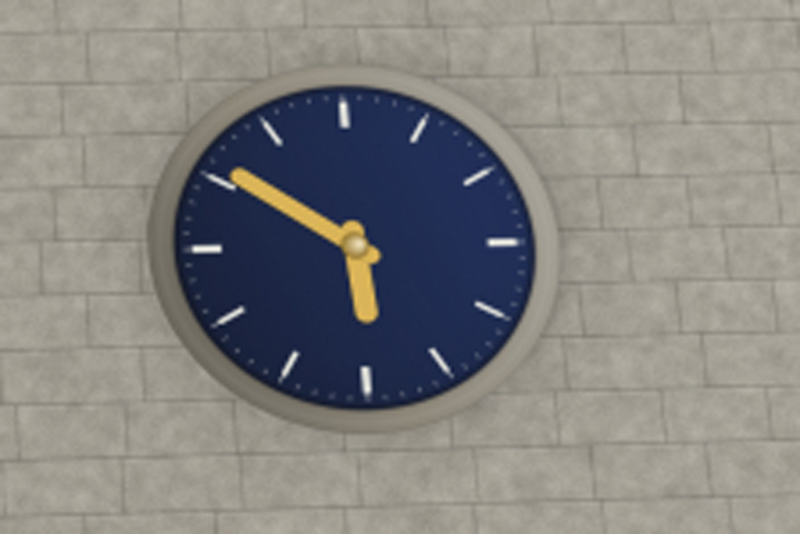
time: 5:51
